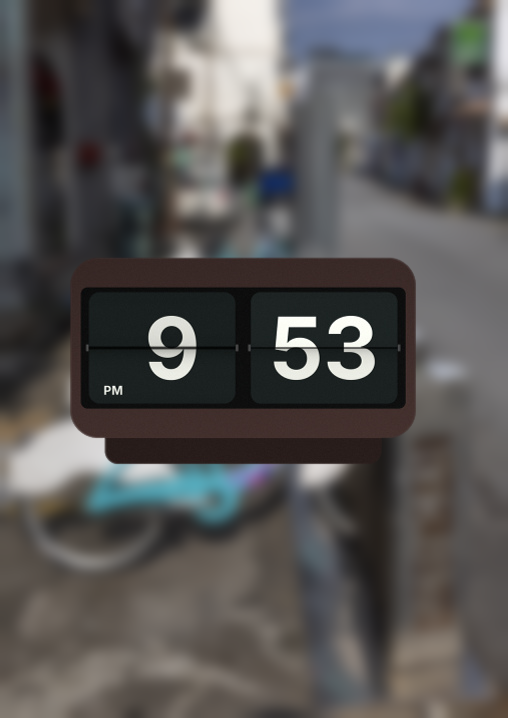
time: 9:53
